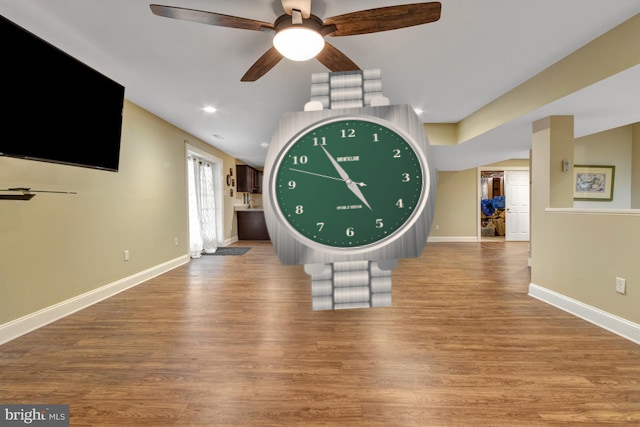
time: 4:54:48
